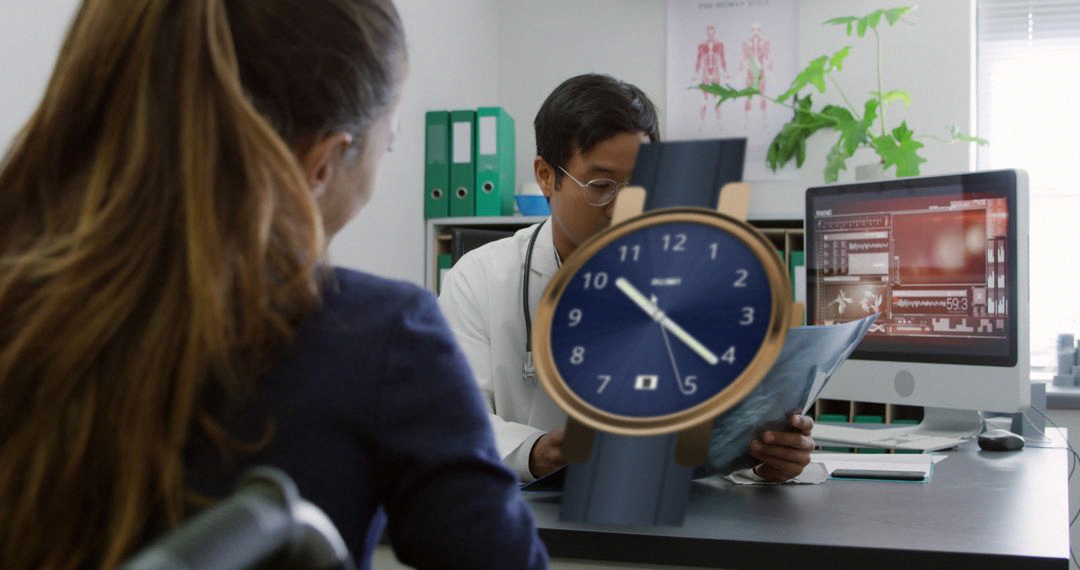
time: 10:21:26
